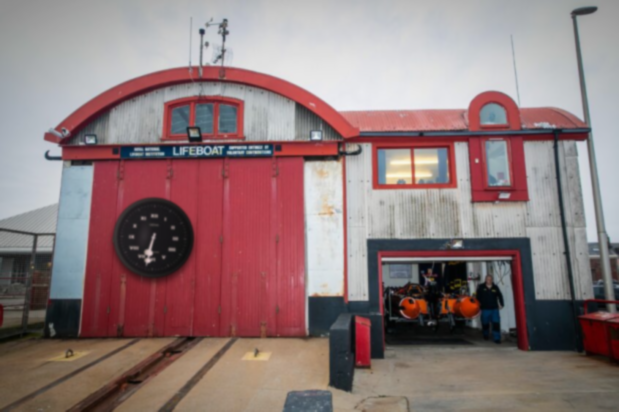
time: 6:32
